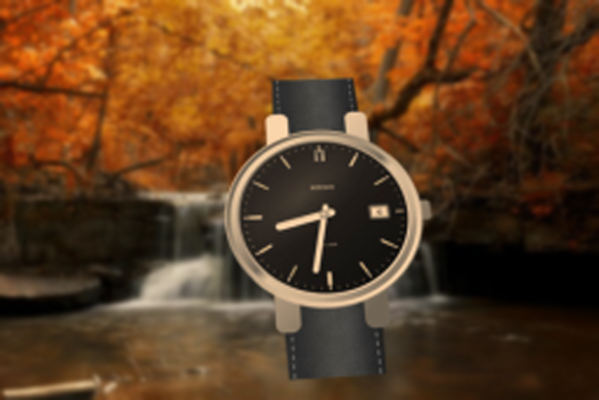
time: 8:32
